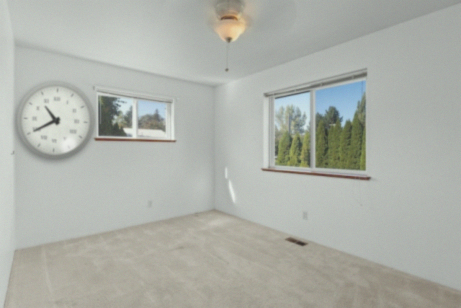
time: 10:40
